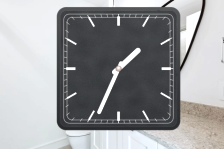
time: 1:34
